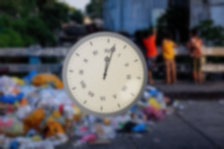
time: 12:02
